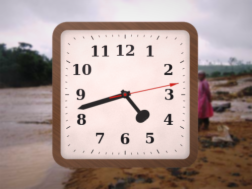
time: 4:42:13
